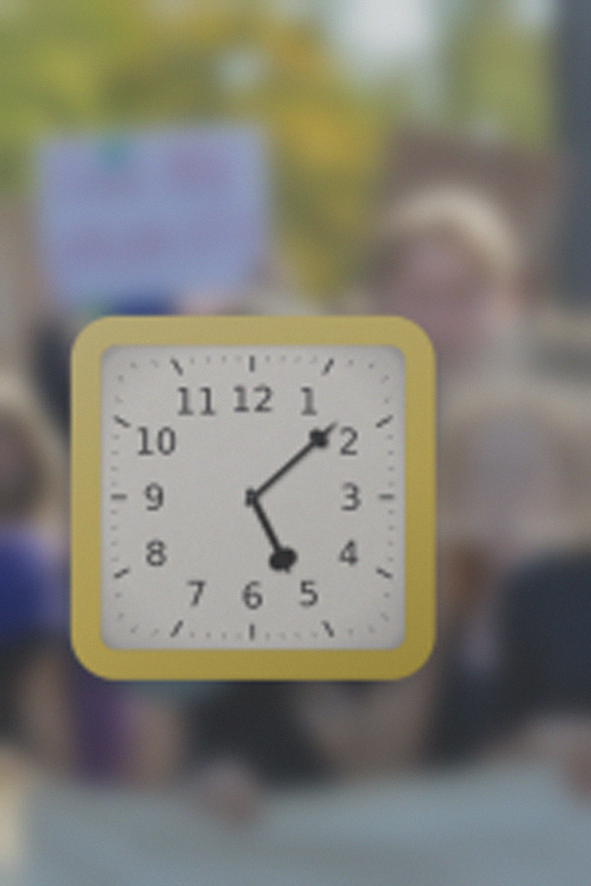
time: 5:08
